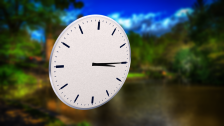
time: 3:15
